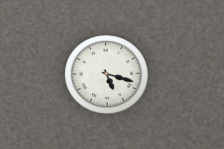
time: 5:18
